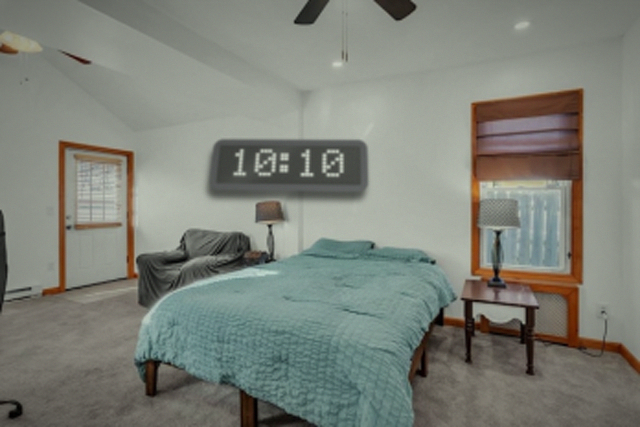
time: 10:10
